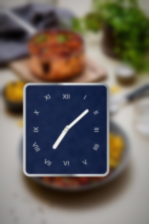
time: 7:08
